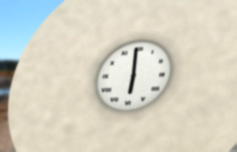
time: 5:59
